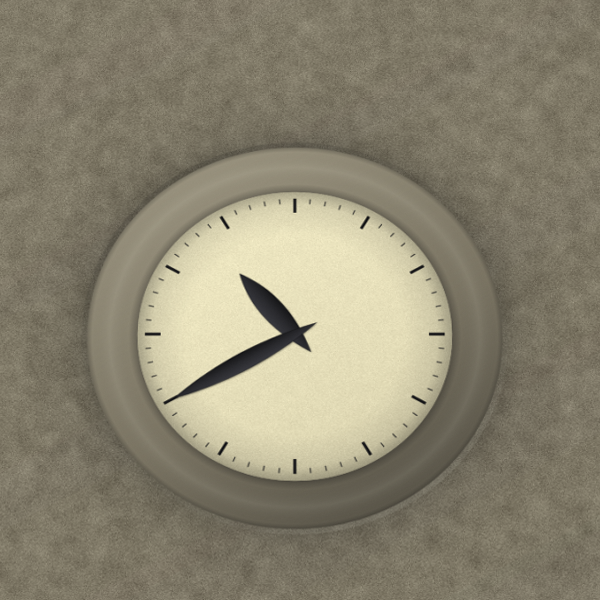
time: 10:40
